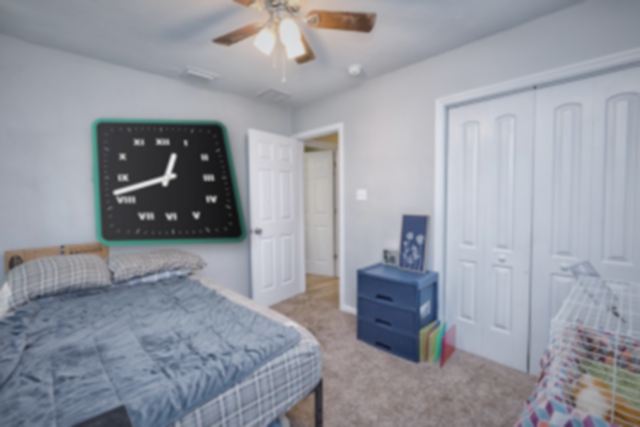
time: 12:42
